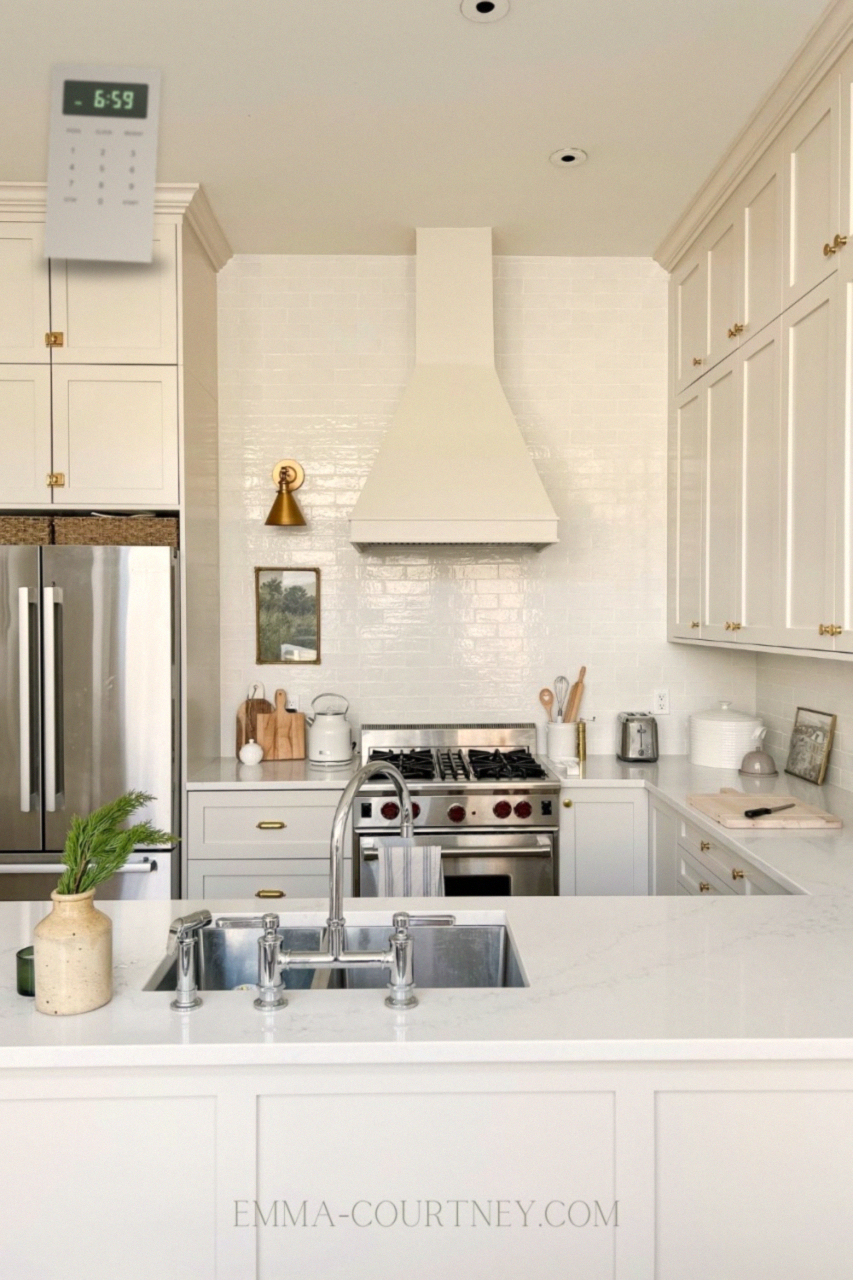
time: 6:59
